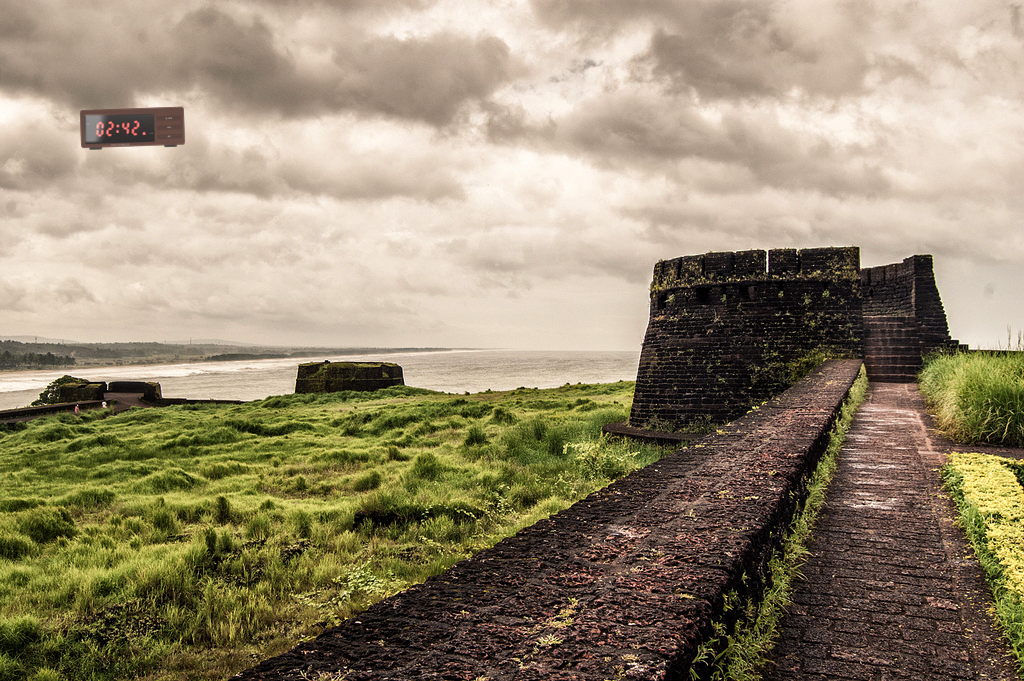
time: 2:42
